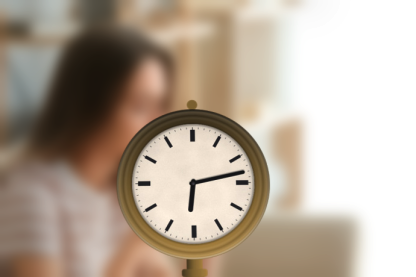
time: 6:13
